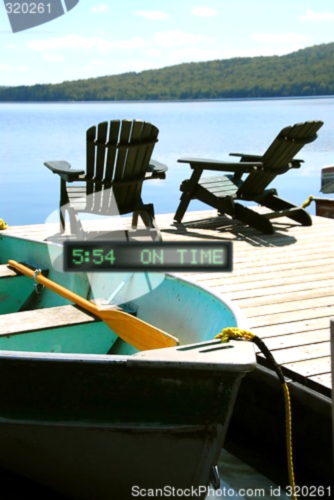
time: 5:54
